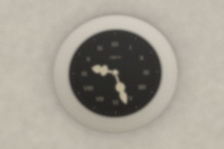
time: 9:27
